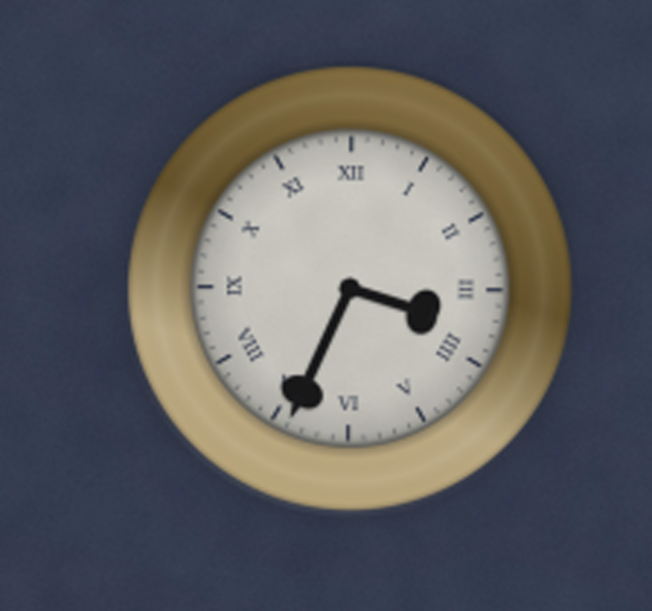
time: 3:34
